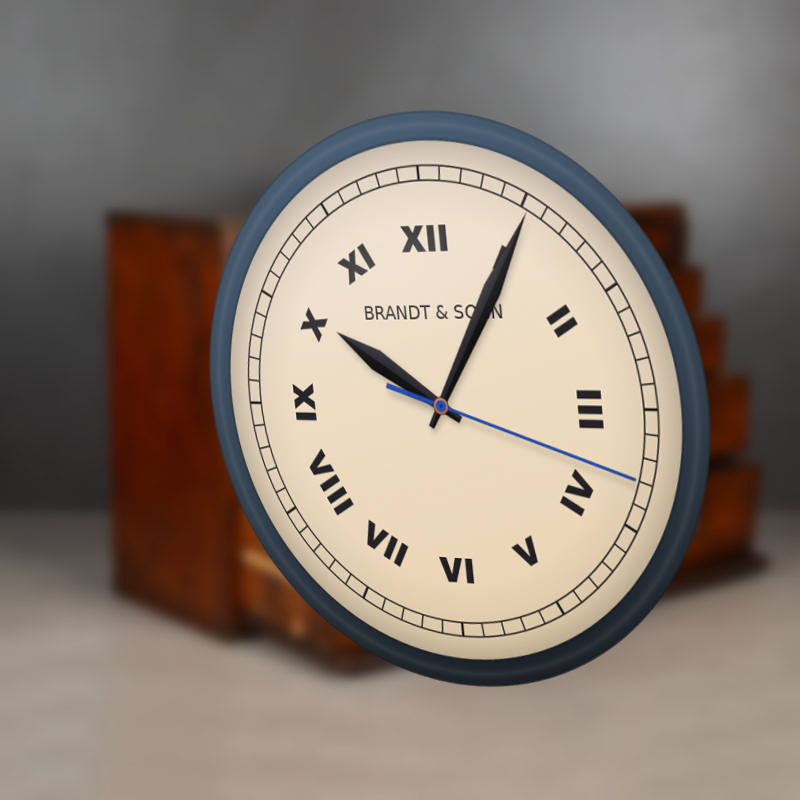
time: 10:05:18
